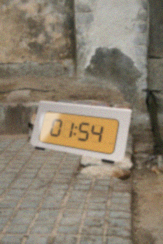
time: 1:54
